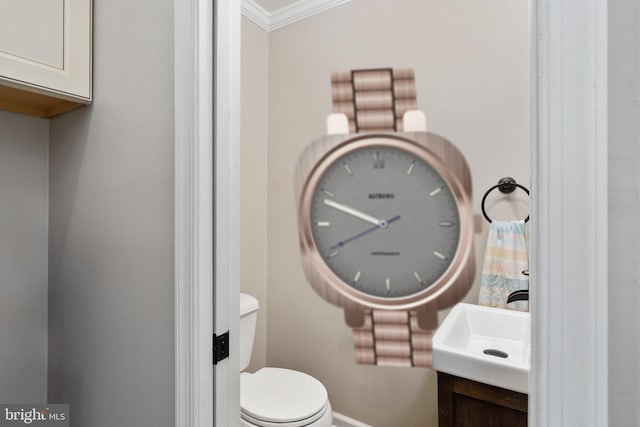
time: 9:48:41
